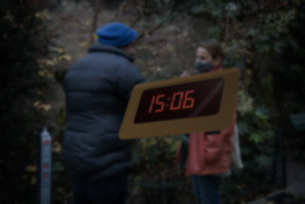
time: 15:06
